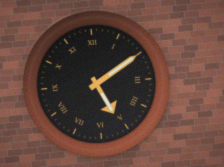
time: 5:10
